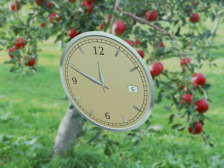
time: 11:49
